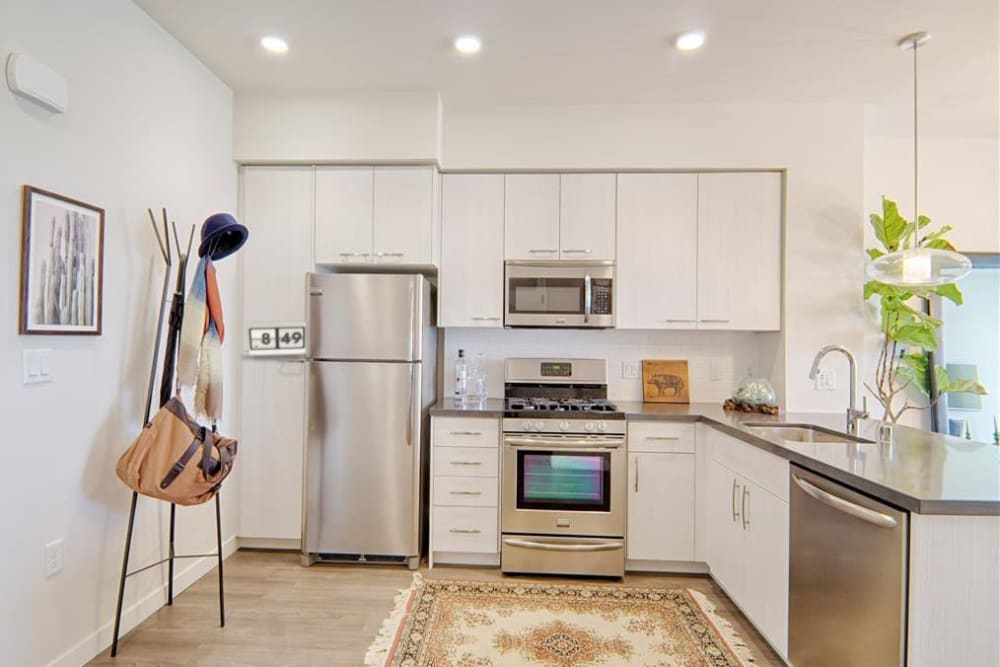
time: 8:49
